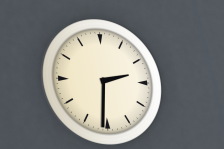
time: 2:31
